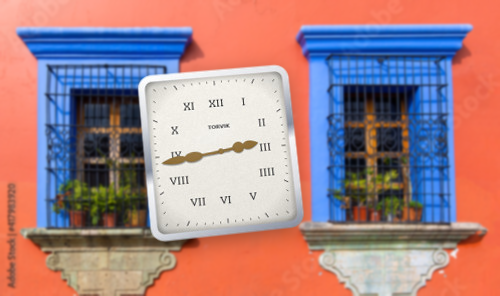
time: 2:44
